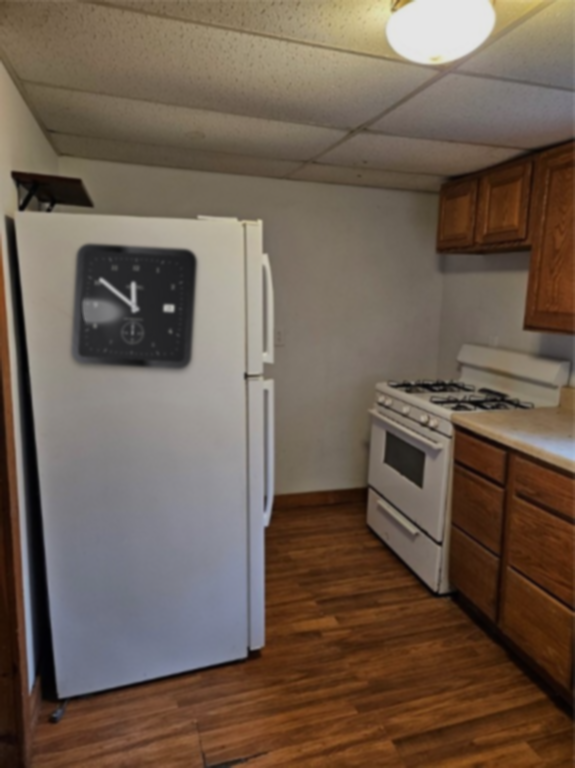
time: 11:51
